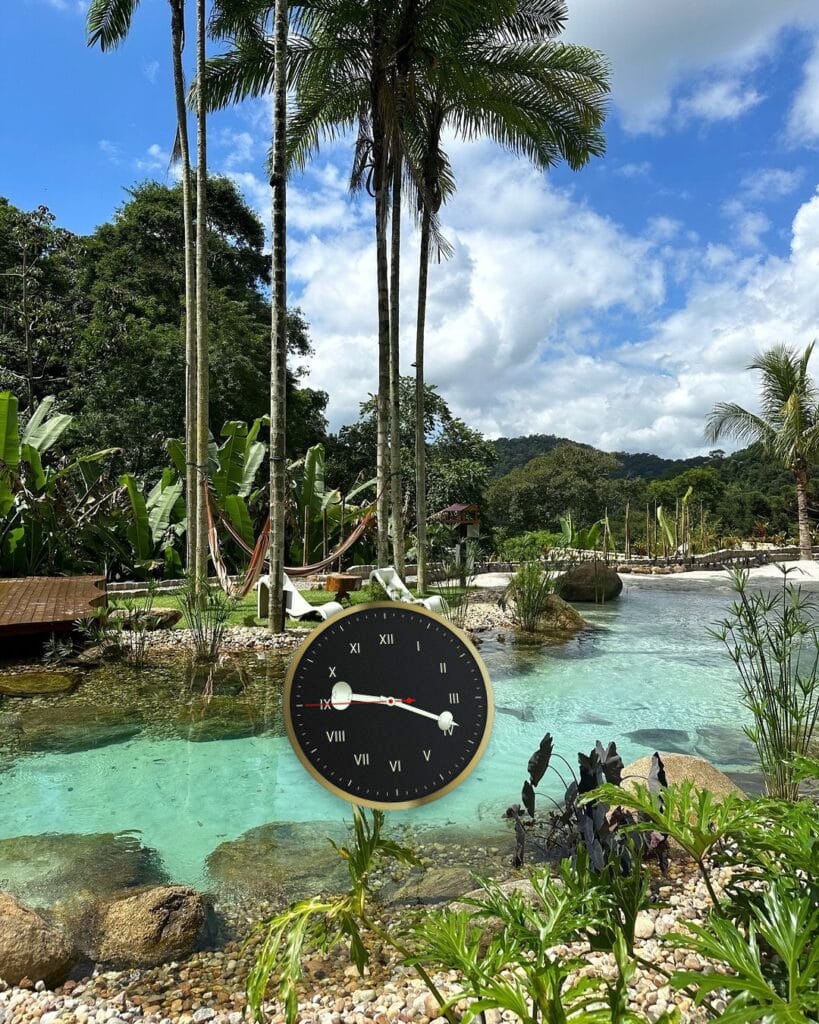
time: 9:18:45
